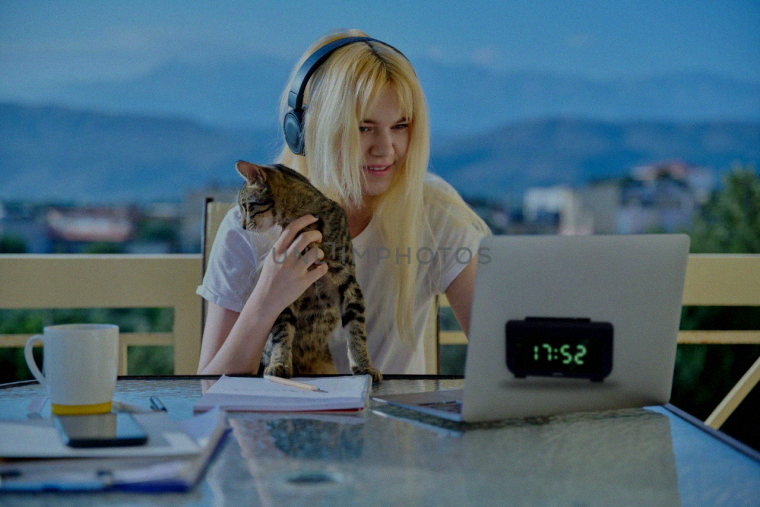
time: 17:52
